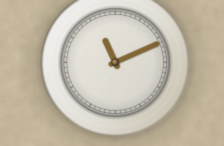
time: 11:11
